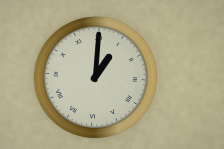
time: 1:00
